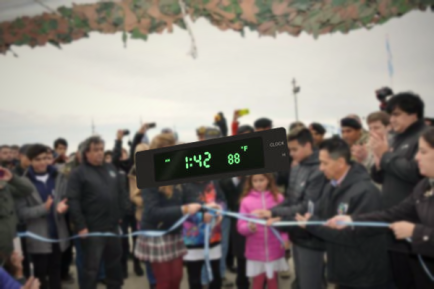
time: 1:42
